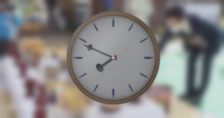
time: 7:49
